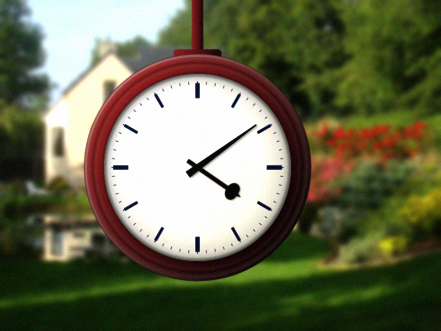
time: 4:09
